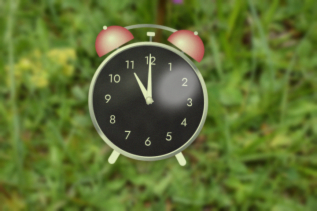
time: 11:00
